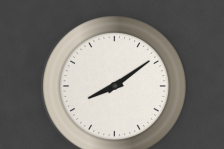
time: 8:09
